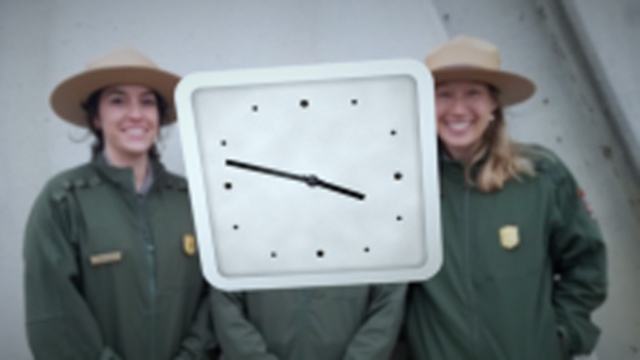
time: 3:48
